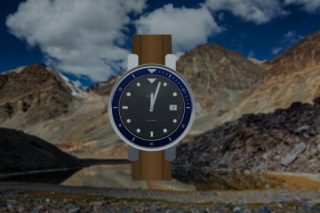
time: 12:03
